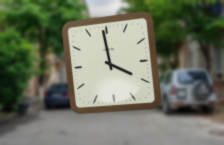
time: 3:59
